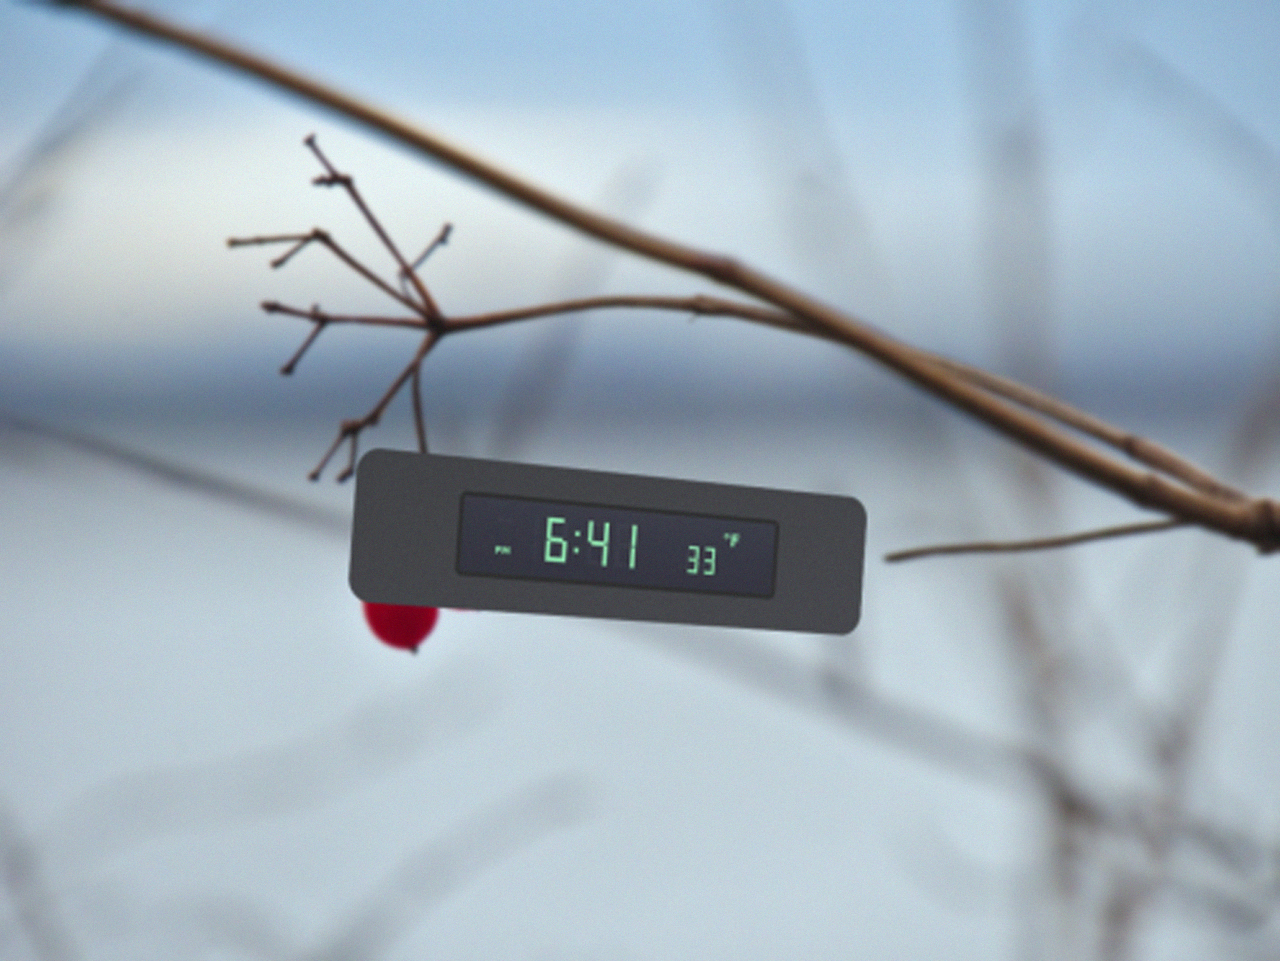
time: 6:41
